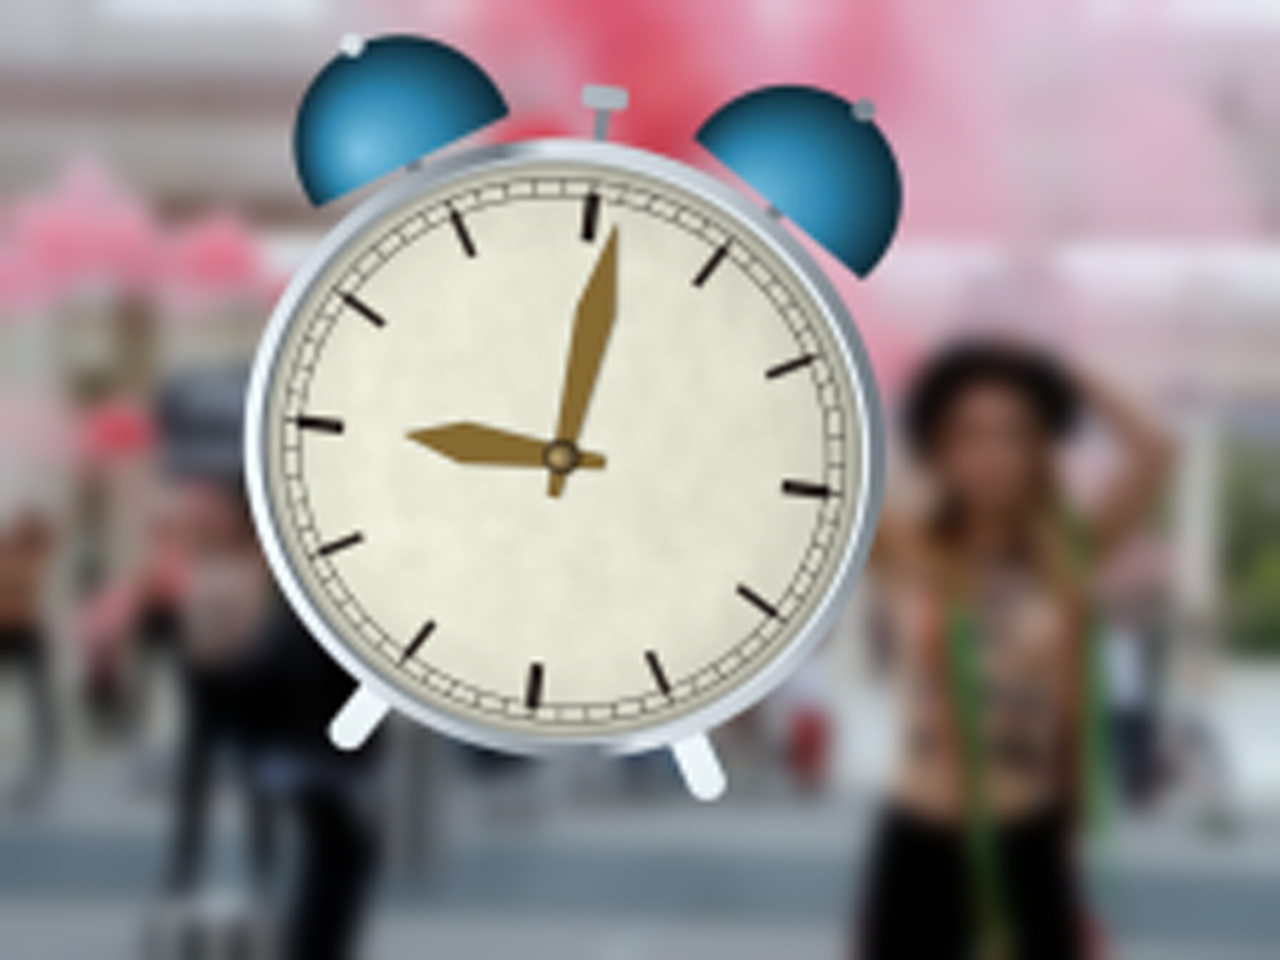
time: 9:01
